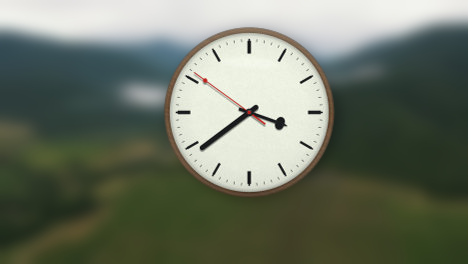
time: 3:38:51
